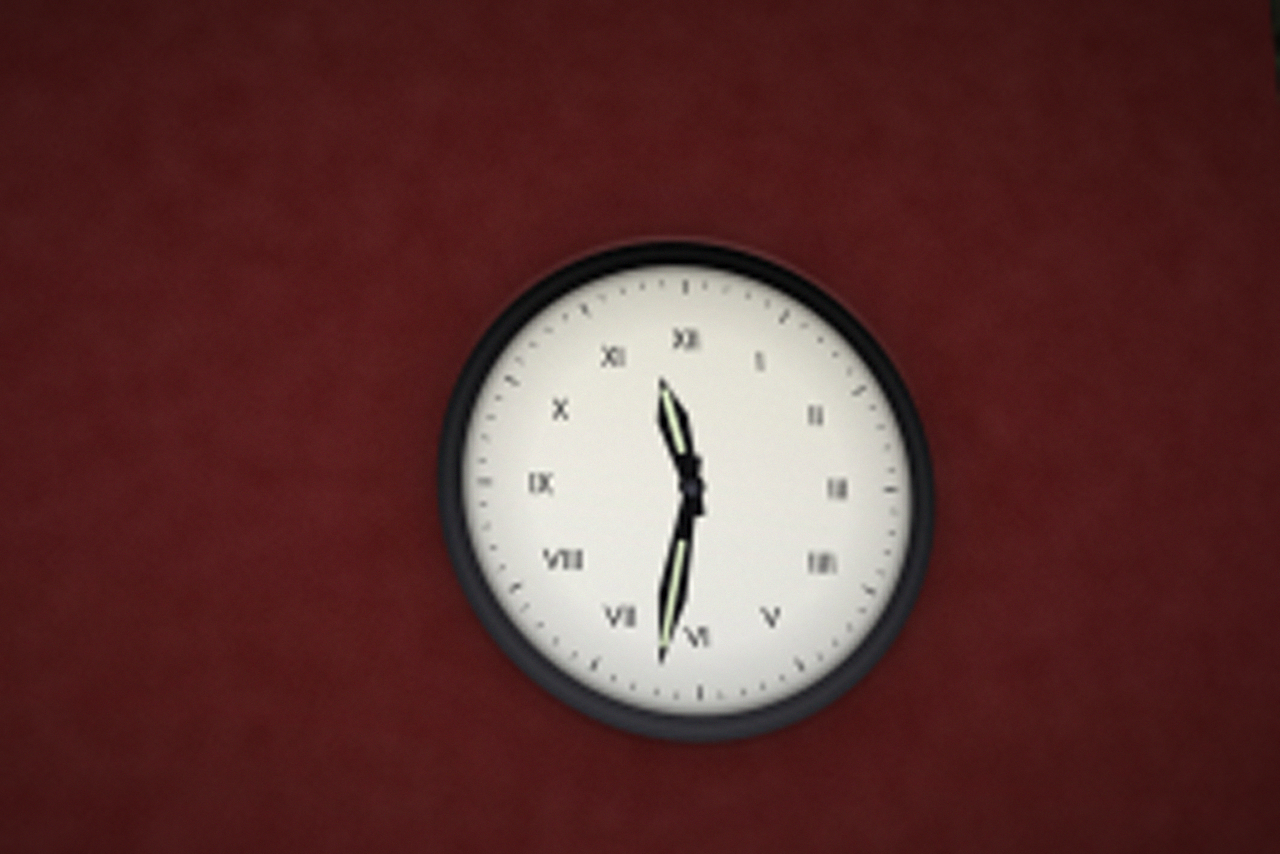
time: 11:32
